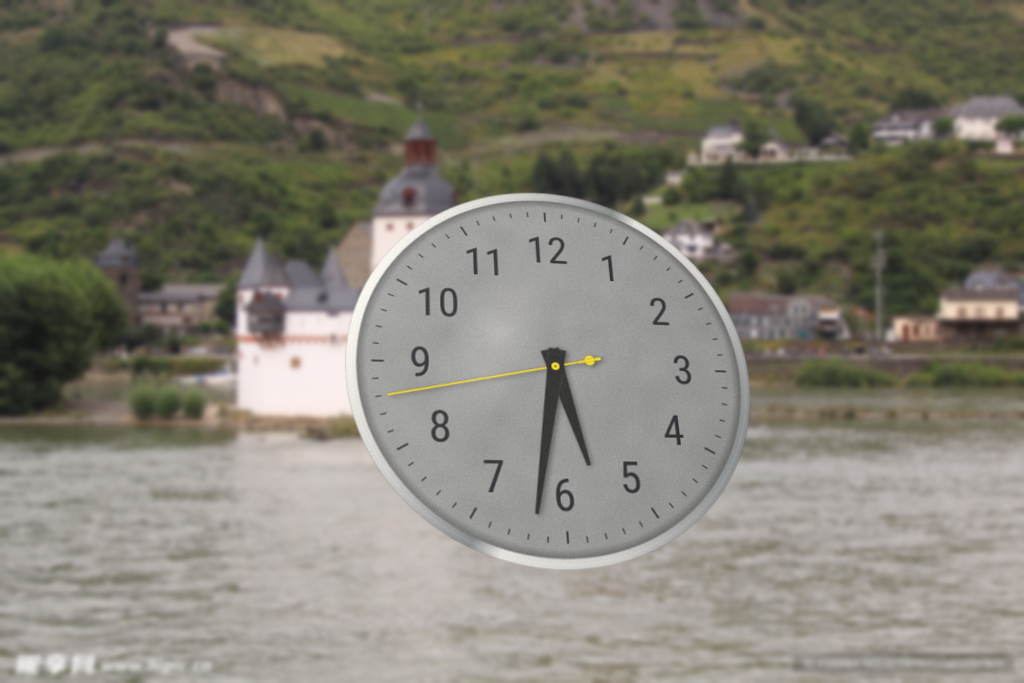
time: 5:31:43
